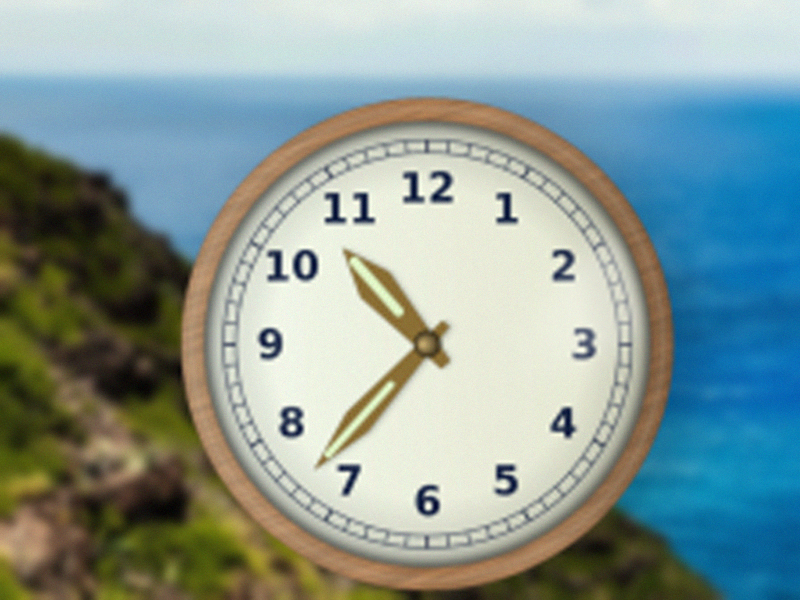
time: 10:37
